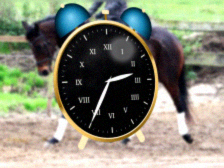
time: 2:35
